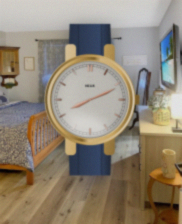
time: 8:11
